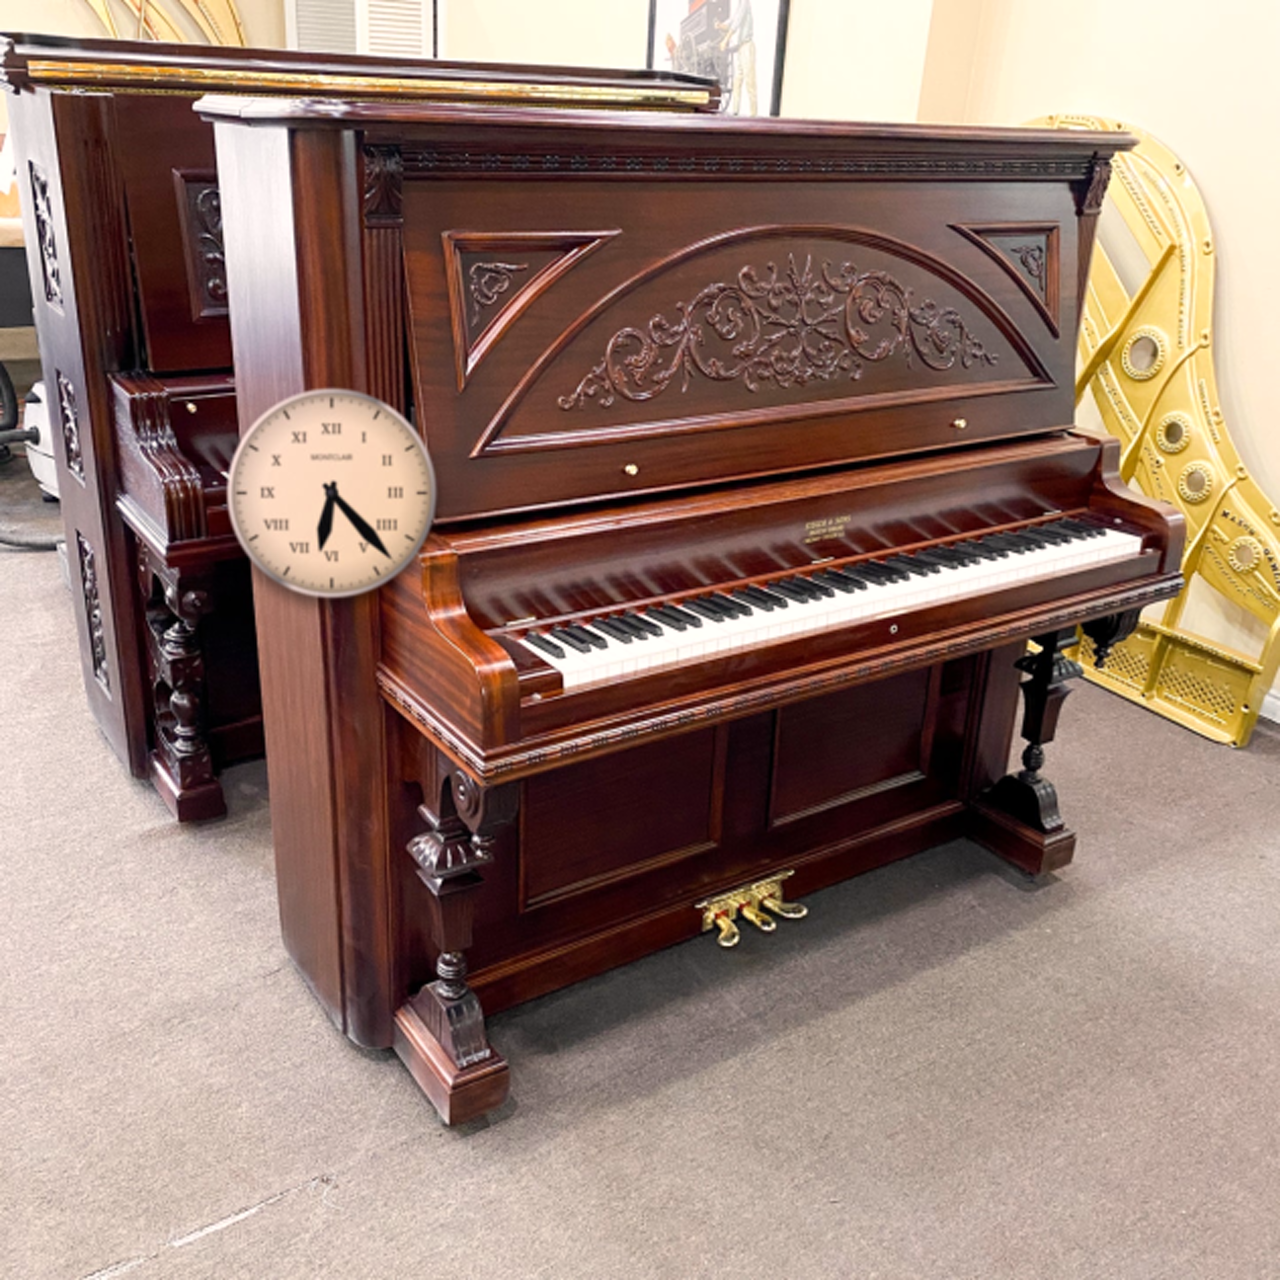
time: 6:23
